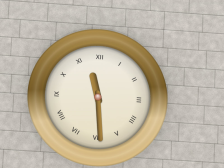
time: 11:29
